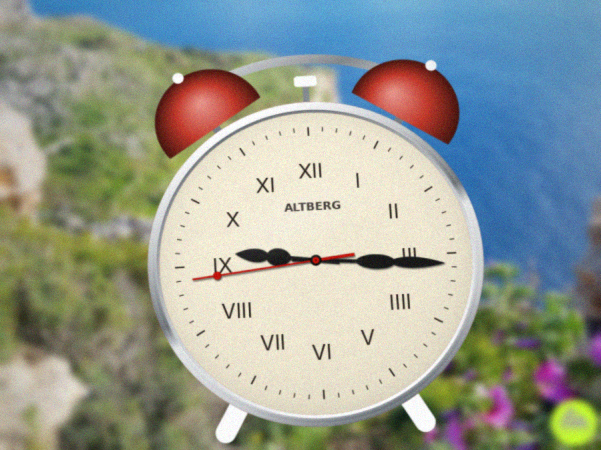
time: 9:15:44
